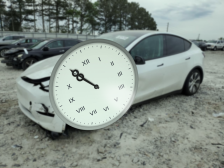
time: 10:55
